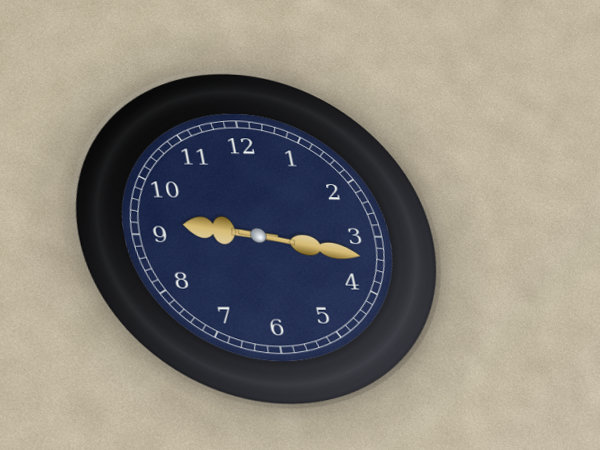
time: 9:17
